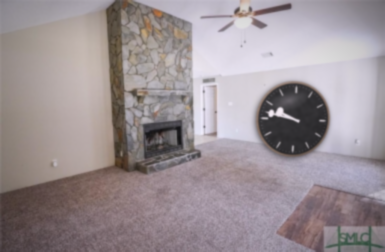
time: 9:47
